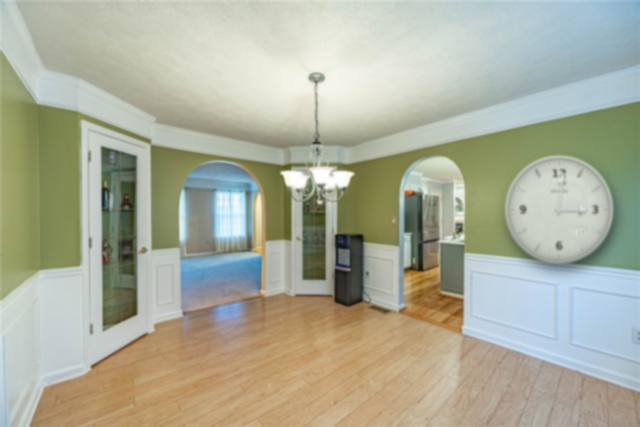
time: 3:01
